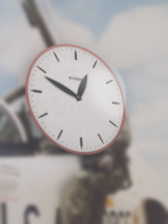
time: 12:49
